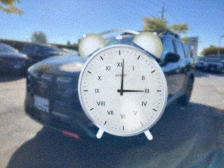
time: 3:01
